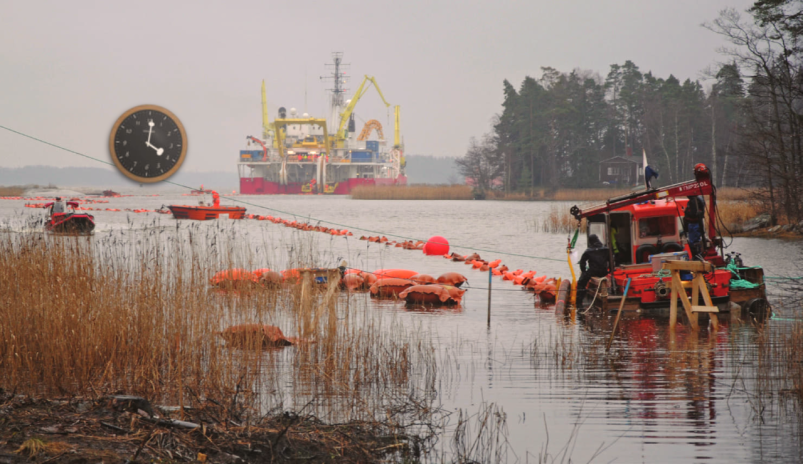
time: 4:01
